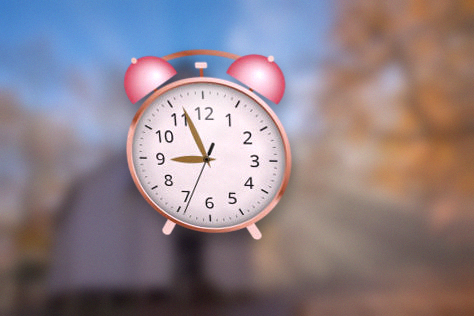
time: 8:56:34
